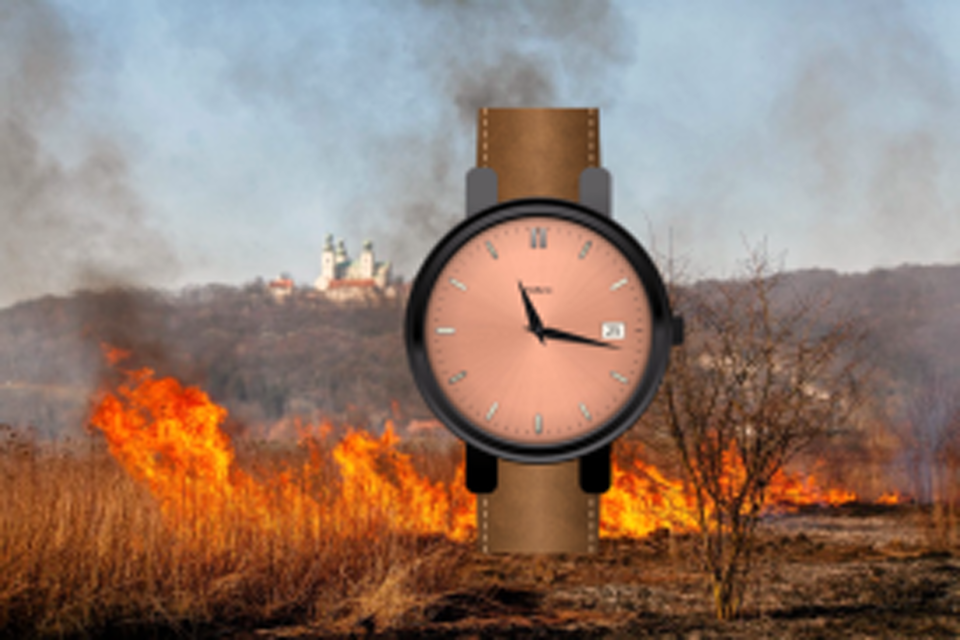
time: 11:17
